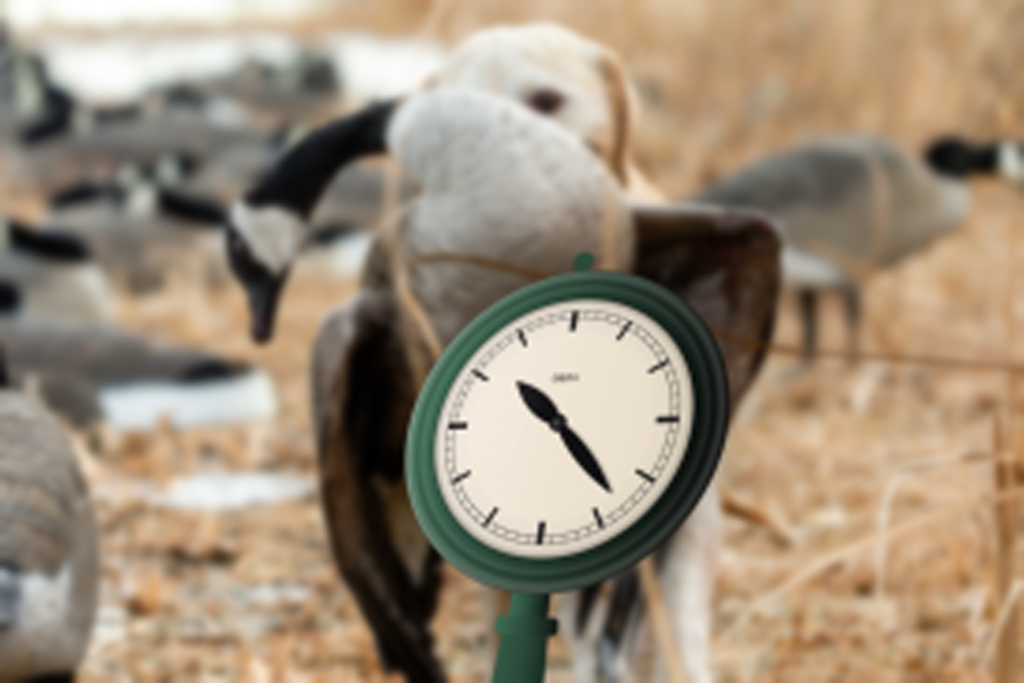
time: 10:23
